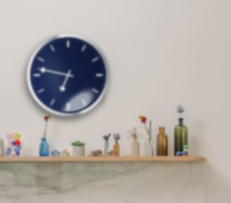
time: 6:47
